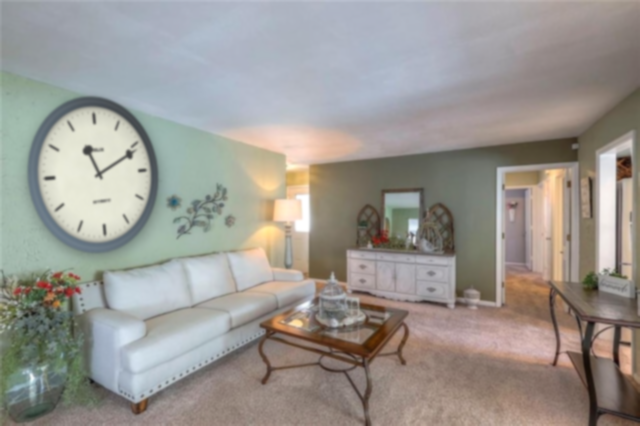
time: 11:11
